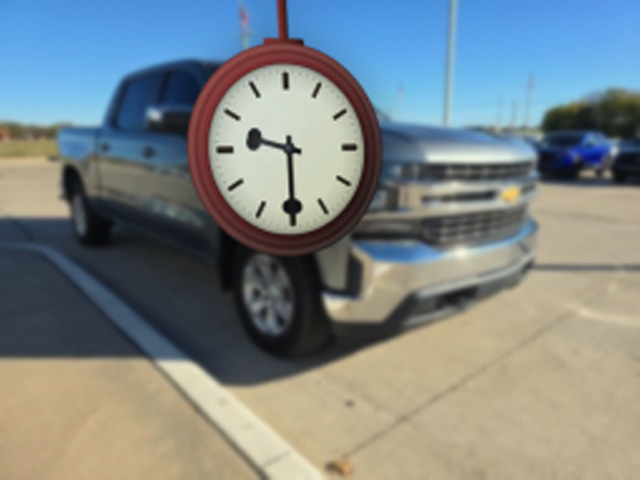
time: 9:30
